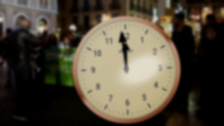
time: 11:59
